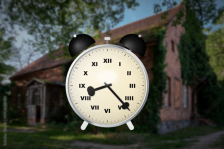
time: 8:23
